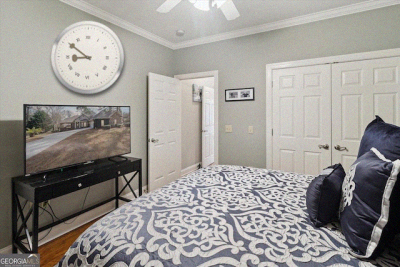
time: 8:51
